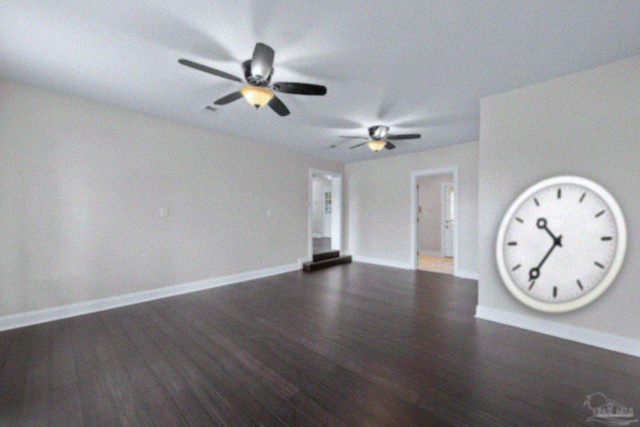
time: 10:36
